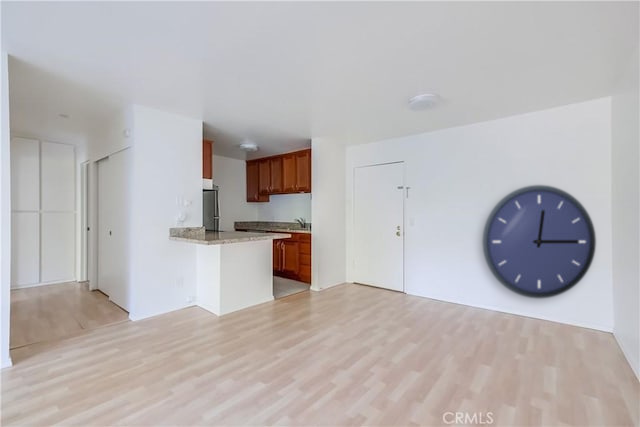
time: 12:15
